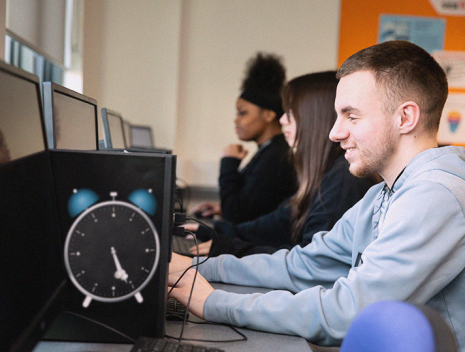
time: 5:26
